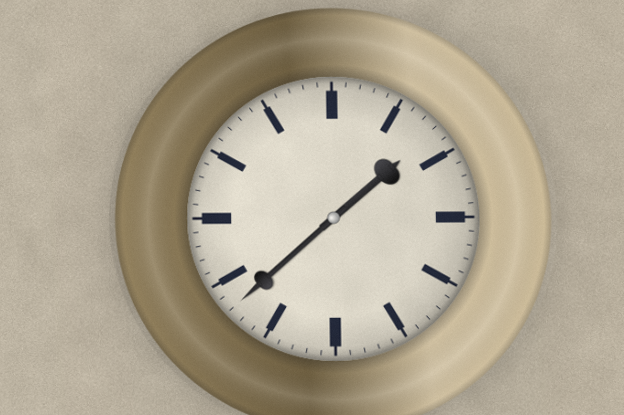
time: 1:38
